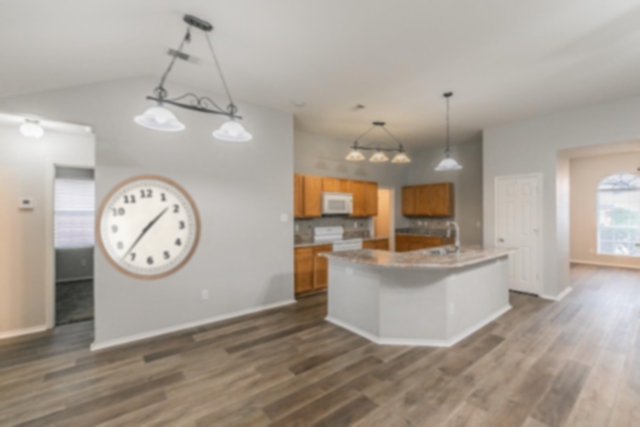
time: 1:37
